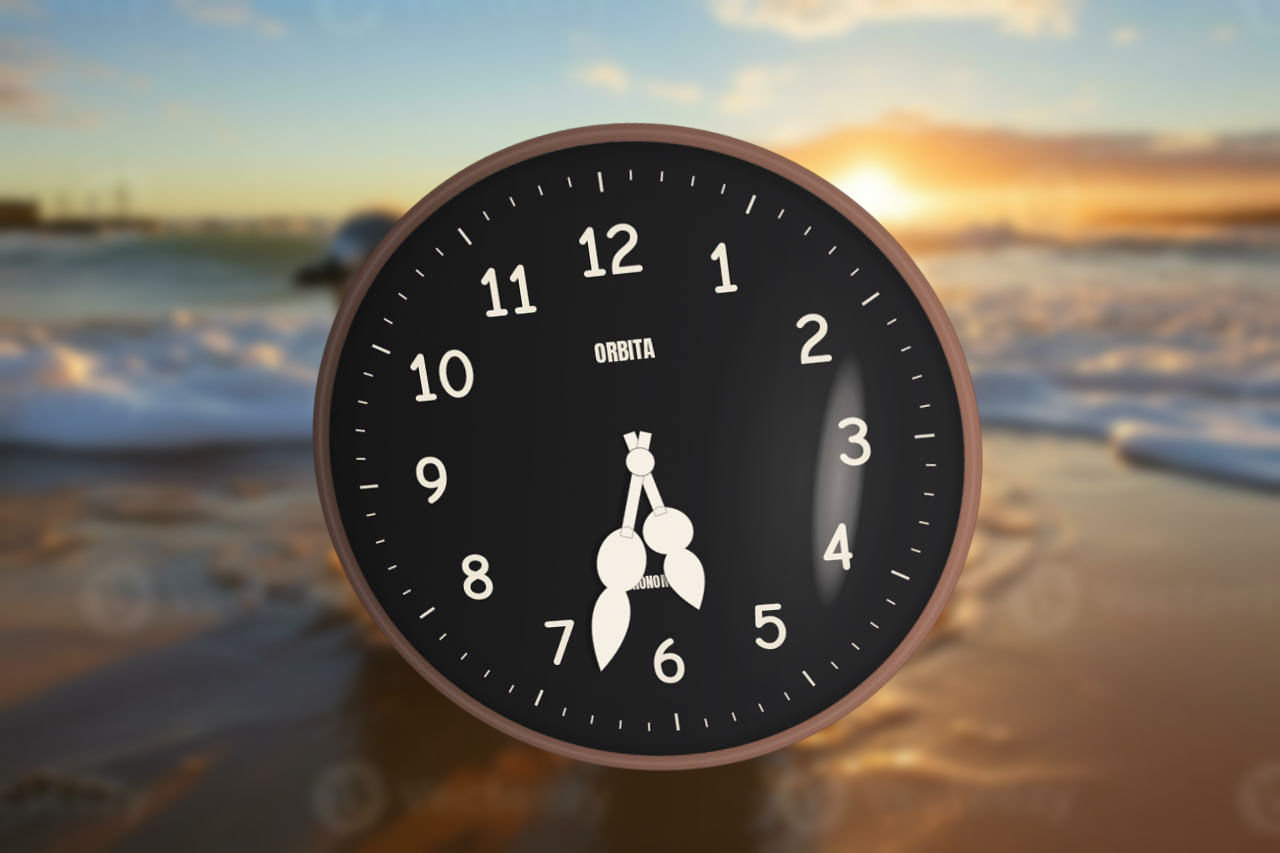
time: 5:33
